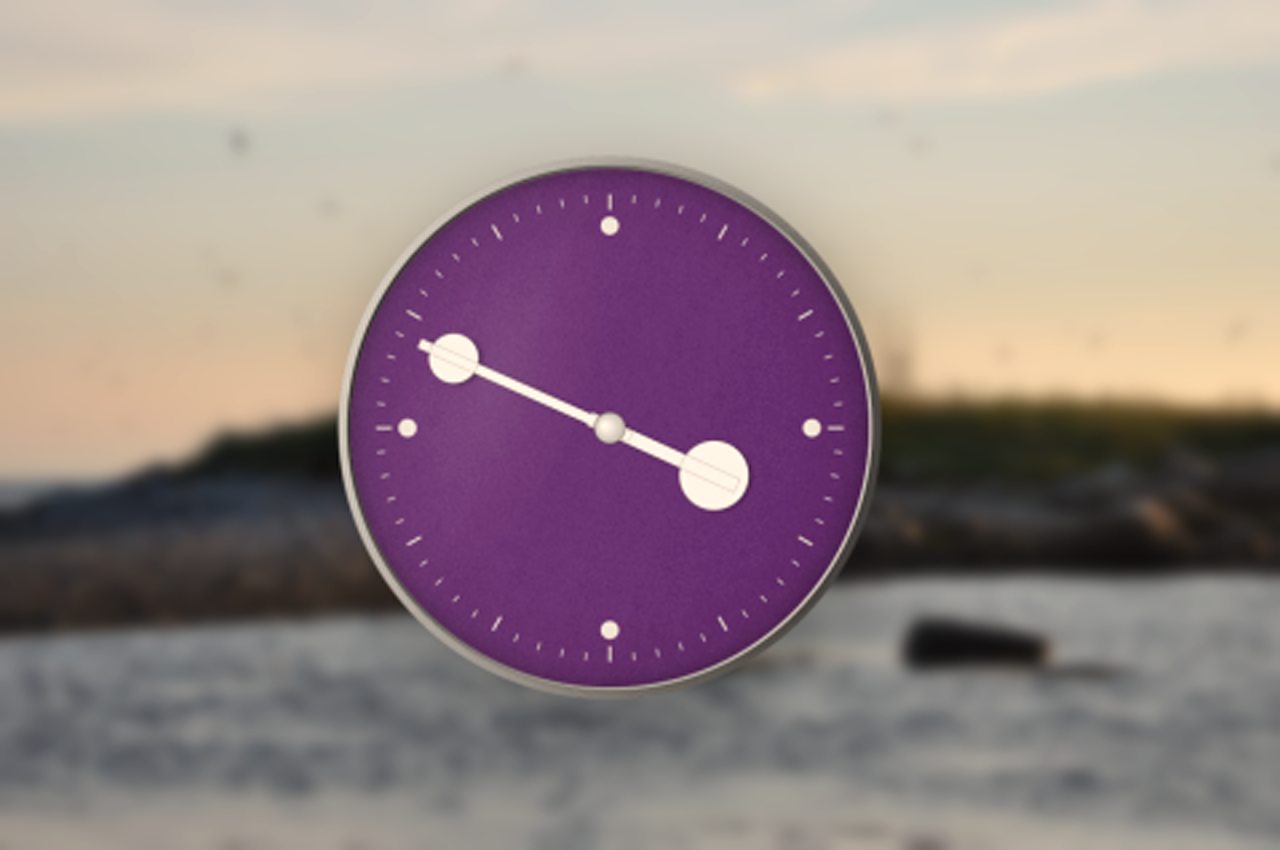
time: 3:49
